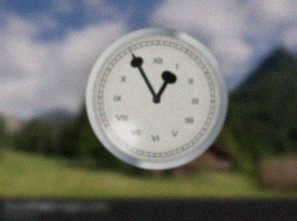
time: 12:55
